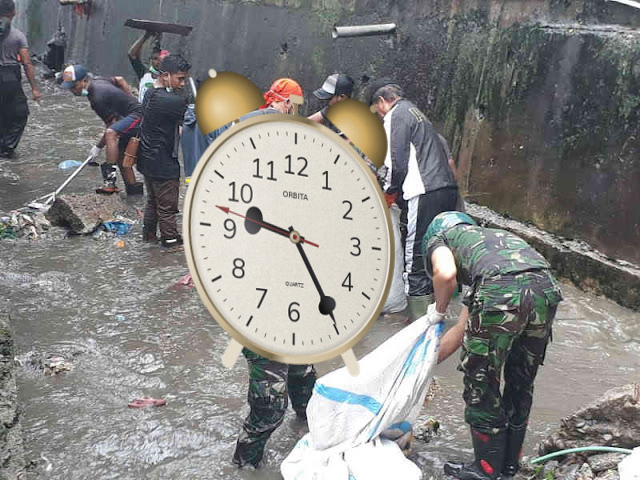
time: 9:24:47
